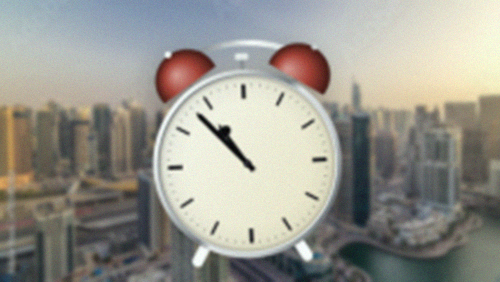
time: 10:53
